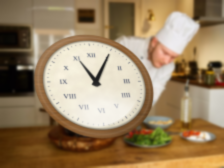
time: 11:05
